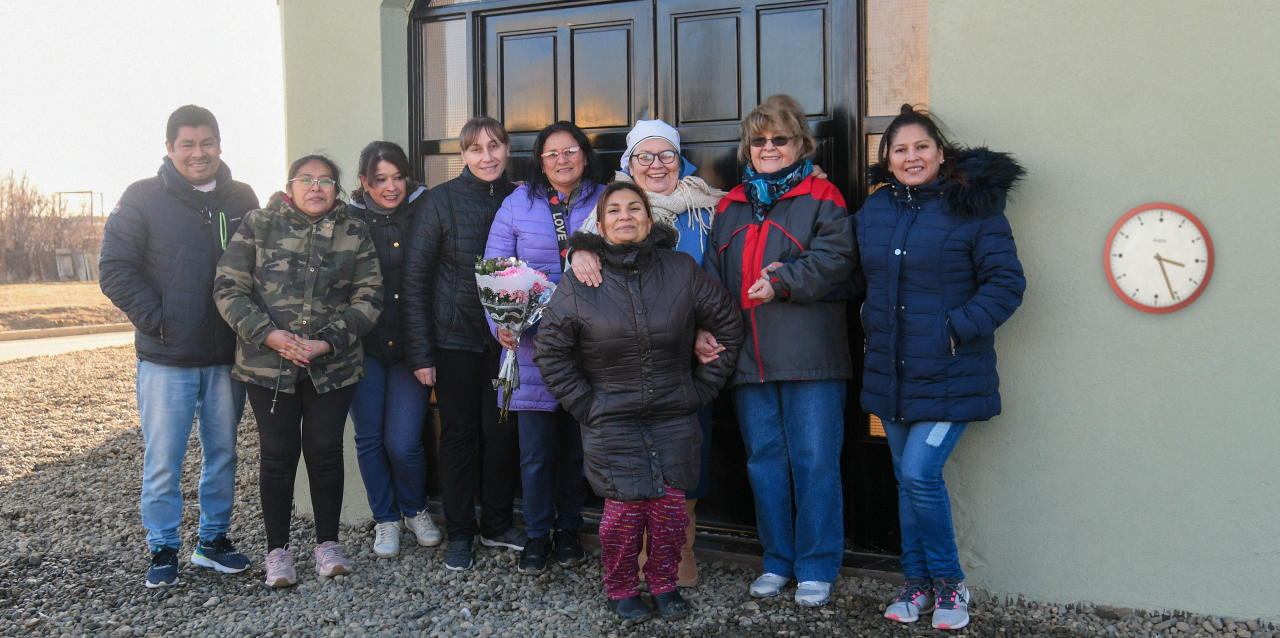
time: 3:26
